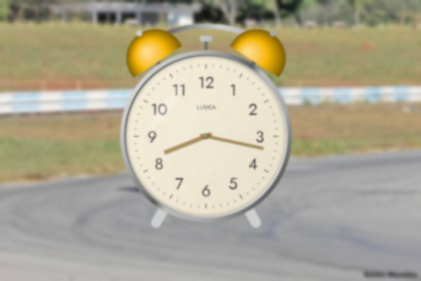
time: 8:17
